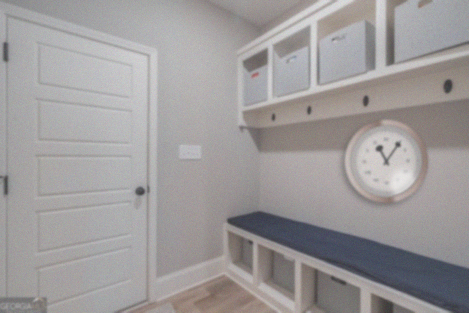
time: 11:06
